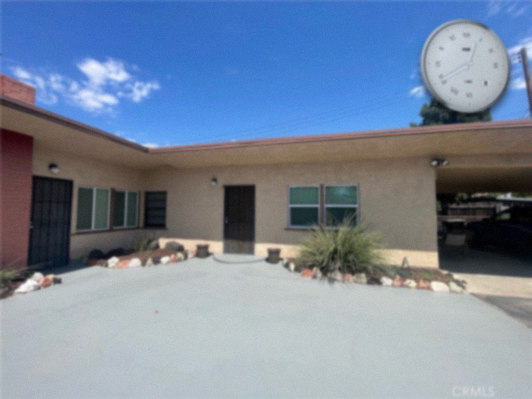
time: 12:40
